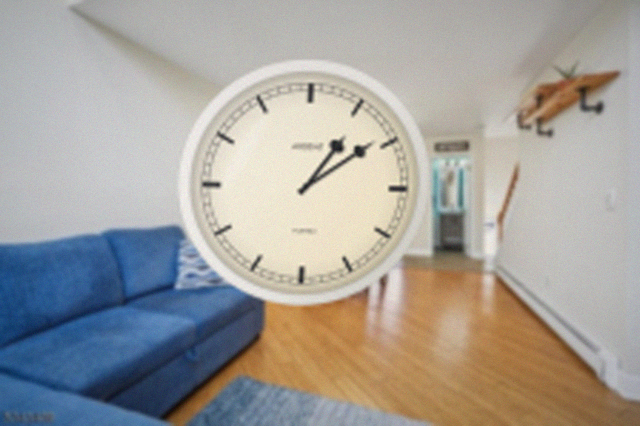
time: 1:09
